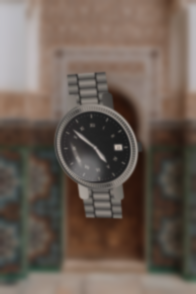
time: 4:52
